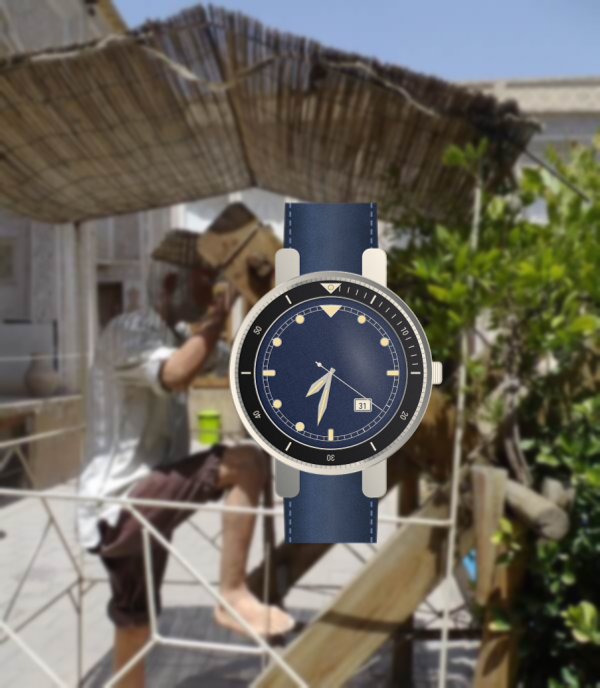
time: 7:32:21
